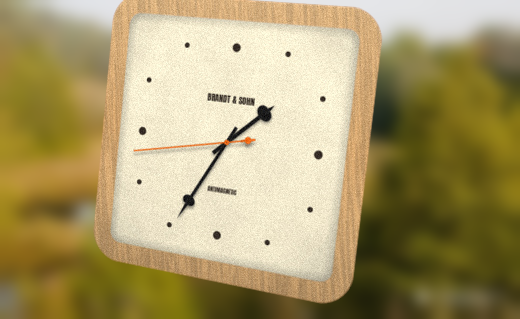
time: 1:34:43
